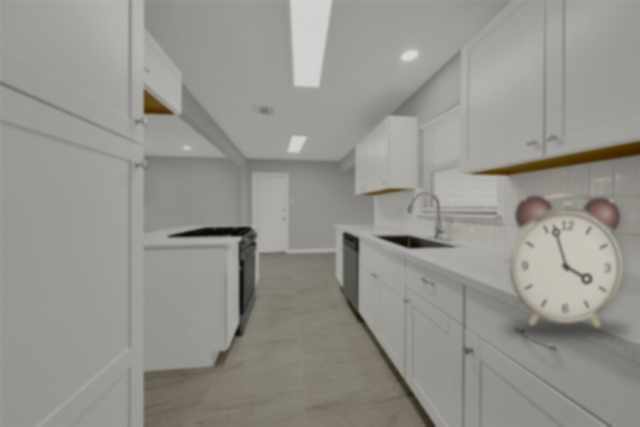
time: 3:57
